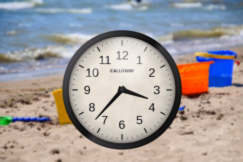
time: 3:37
